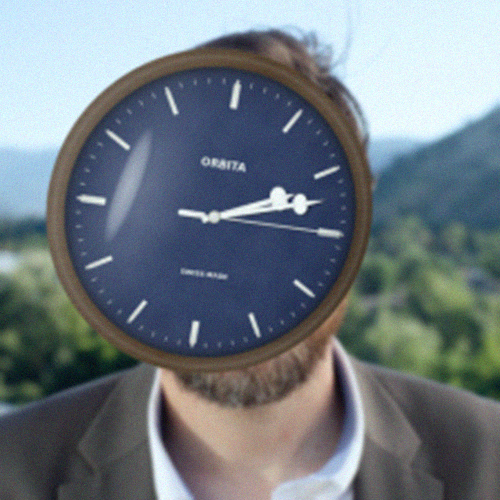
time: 2:12:15
